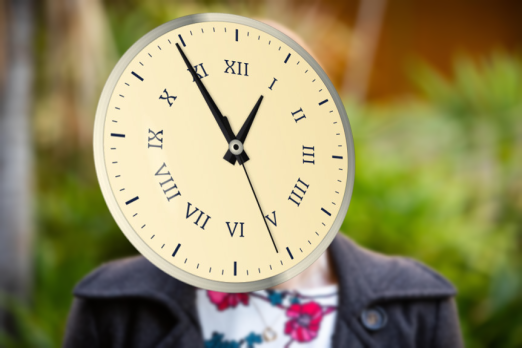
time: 12:54:26
